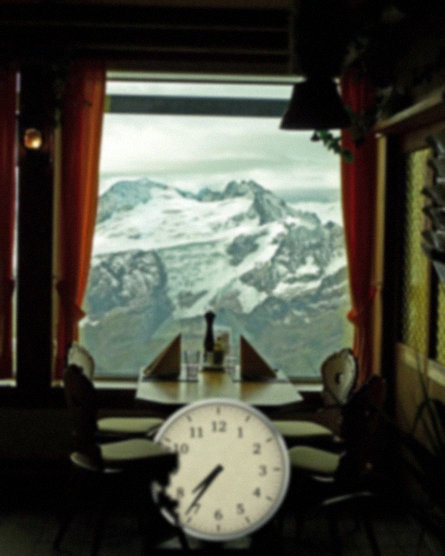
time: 7:36
